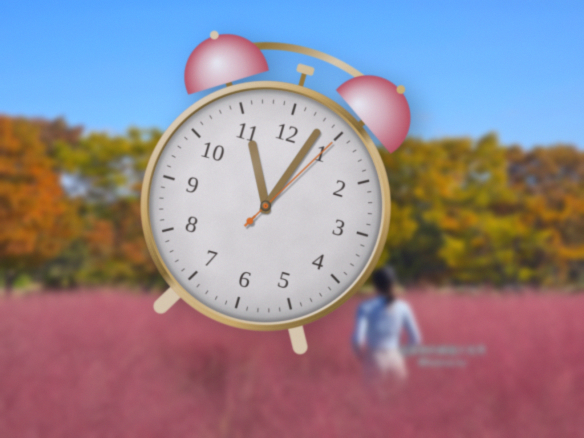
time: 11:03:05
